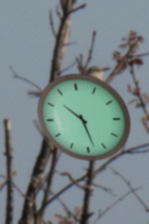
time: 10:28
